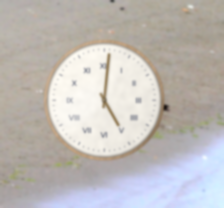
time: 5:01
